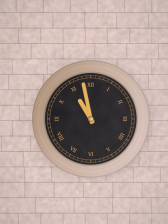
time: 10:58
